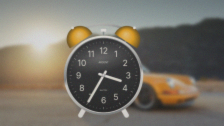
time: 3:35
